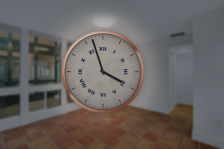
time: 3:57
